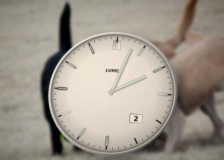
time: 2:03
